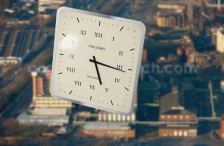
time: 5:16
